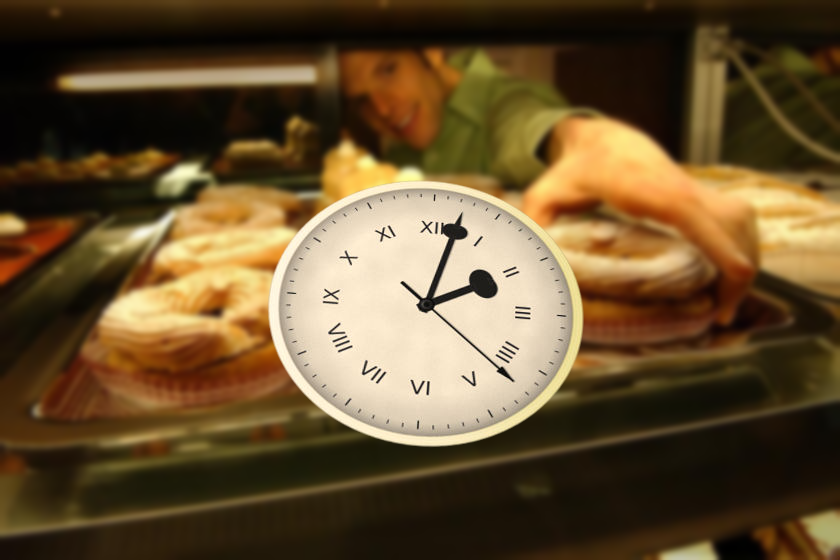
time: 2:02:22
